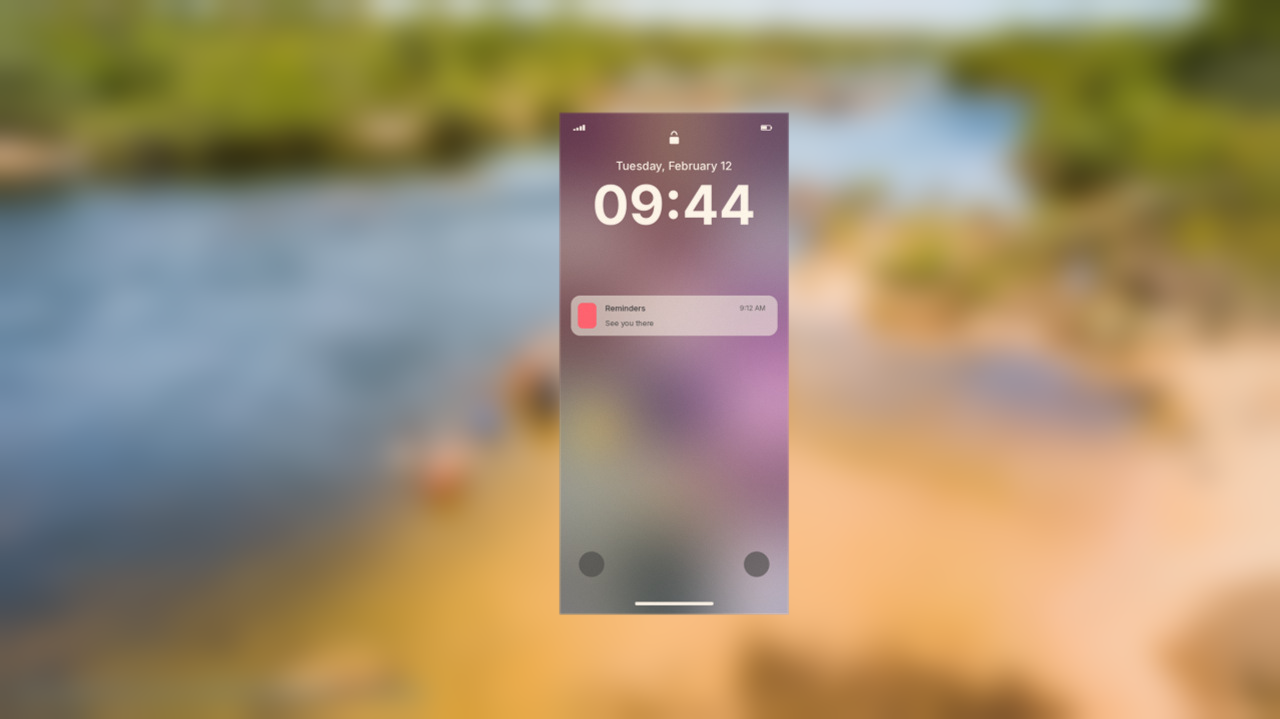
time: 9:44
